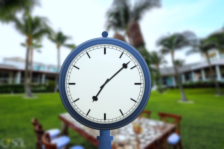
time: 7:08
